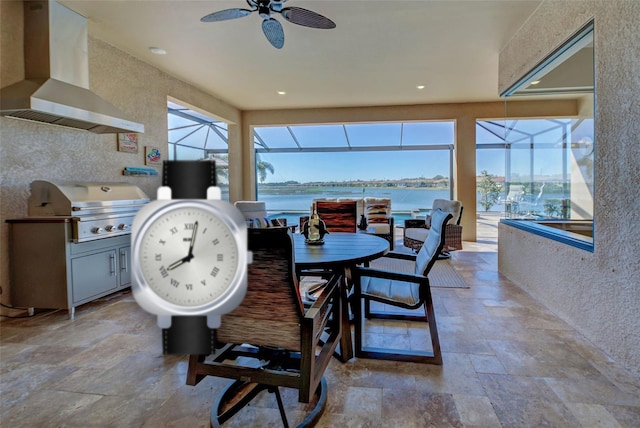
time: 8:02
